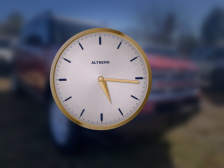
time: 5:16
